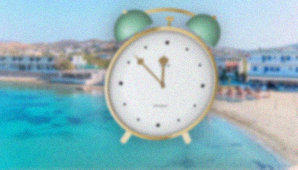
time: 11:52
